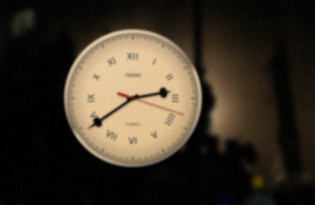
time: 2:39:18
